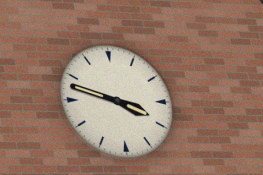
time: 3:48
